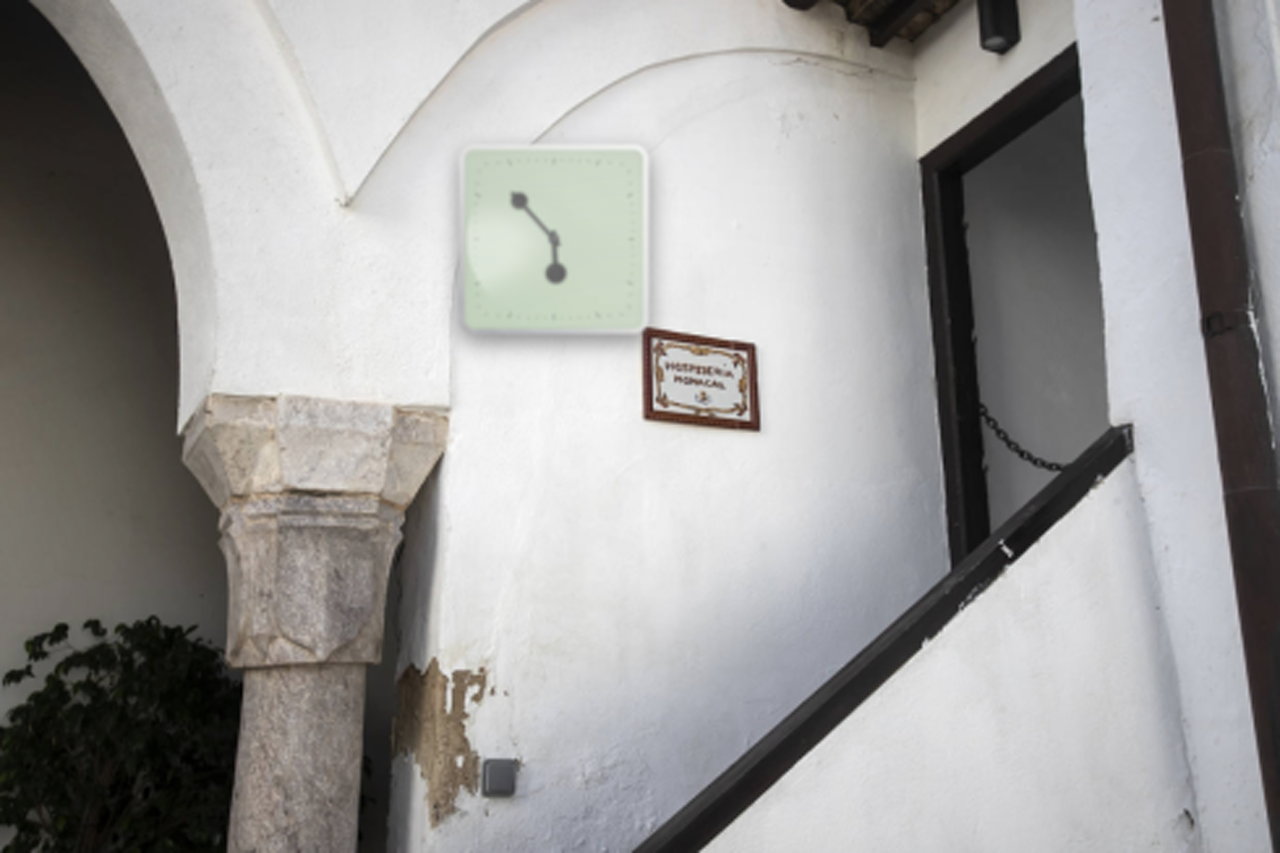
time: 5:53
